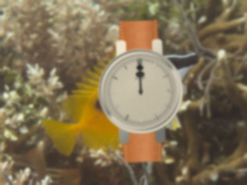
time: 12:00
